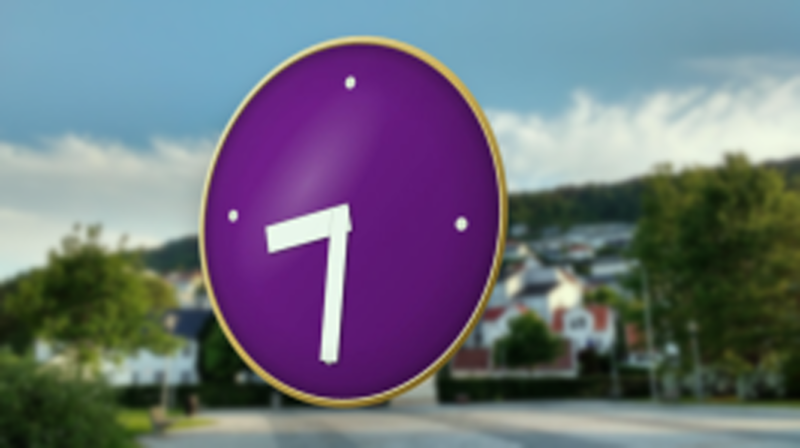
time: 8:30
